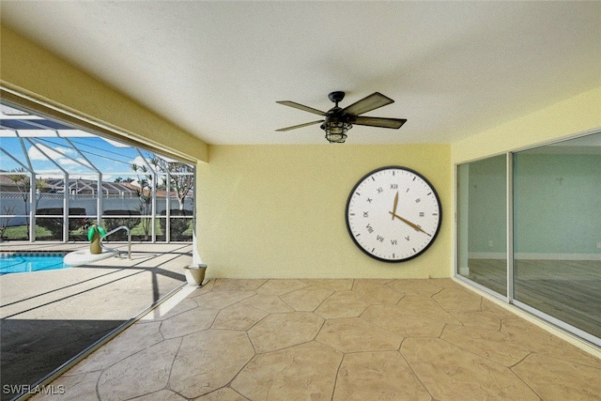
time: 12:20
